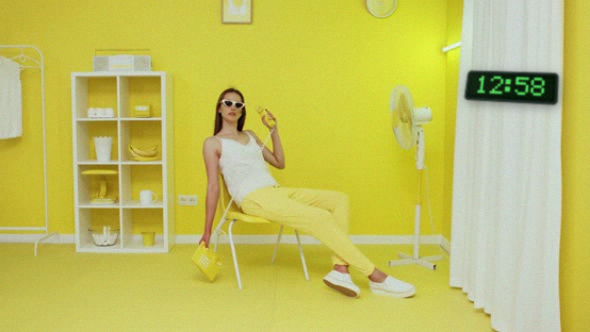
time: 12:58
